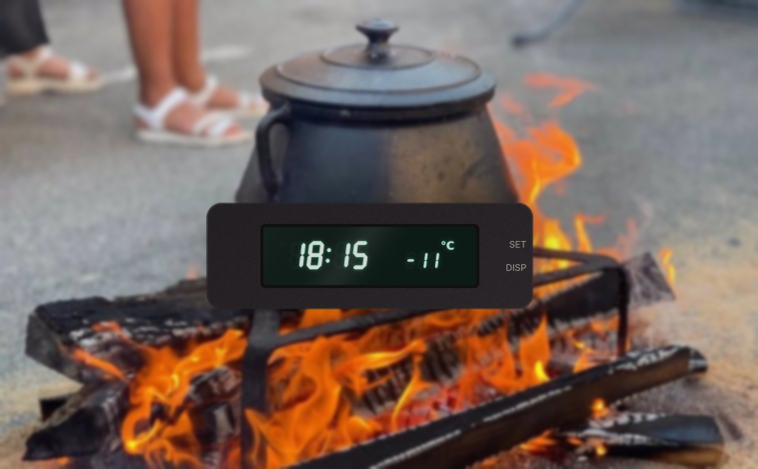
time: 18:15
